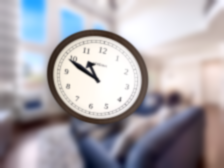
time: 10:49
